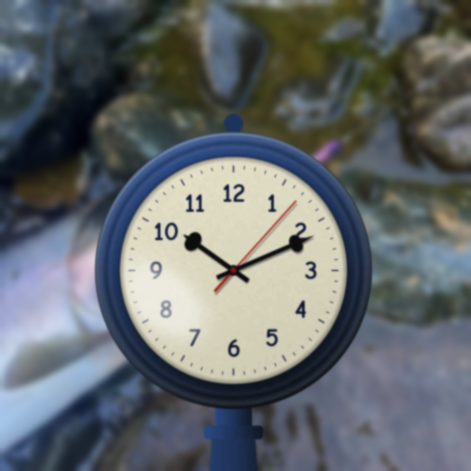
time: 10:11:07
